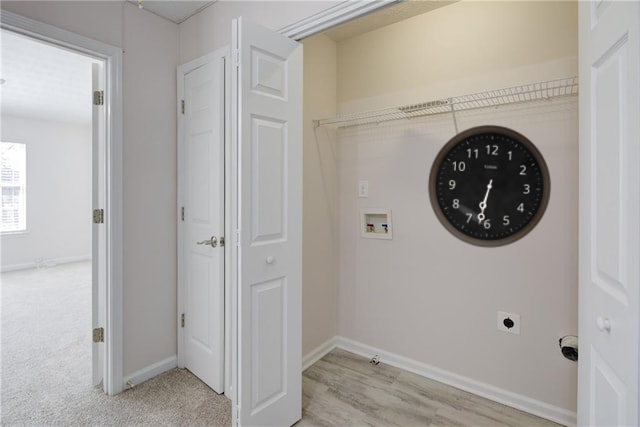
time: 6:32
